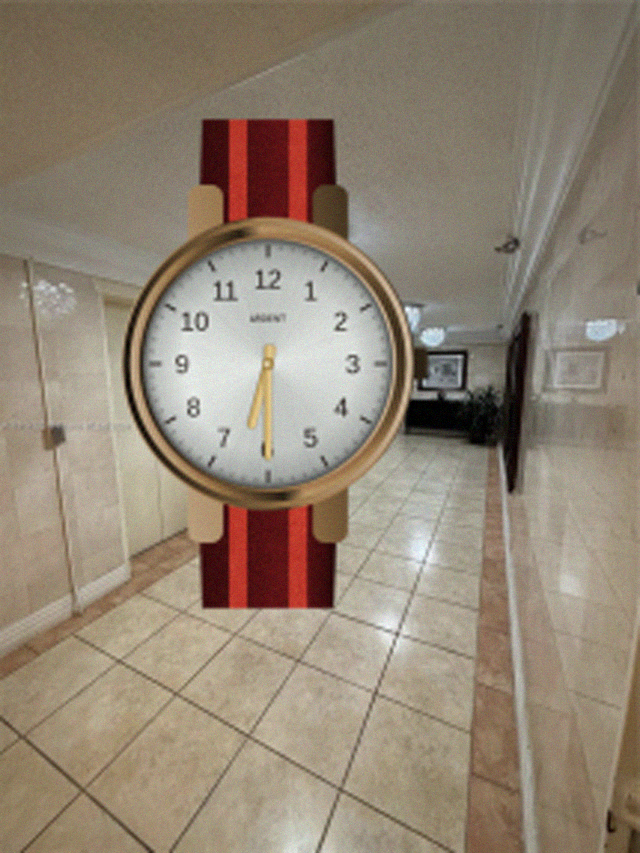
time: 6:30
